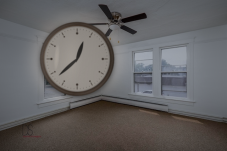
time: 12:38
